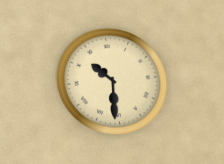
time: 10:31
